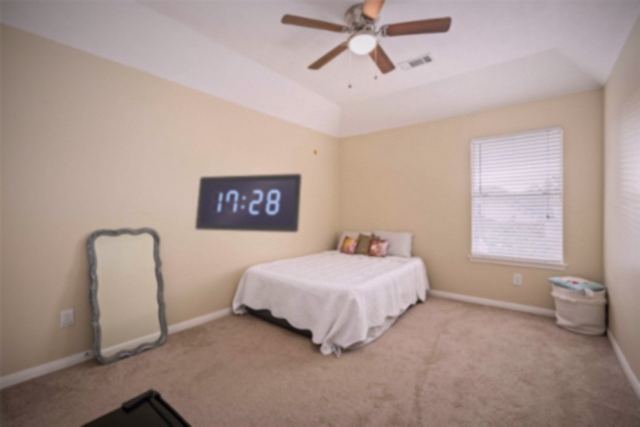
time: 17:28
